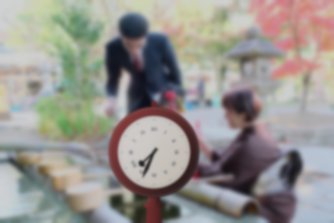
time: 7:34
